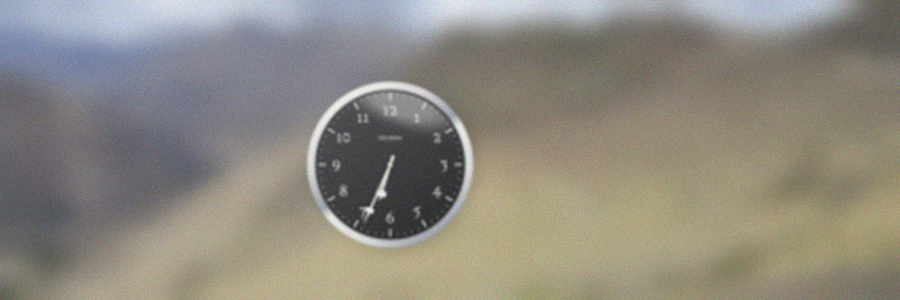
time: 6:34
